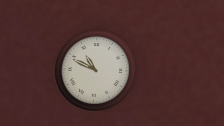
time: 10:49
